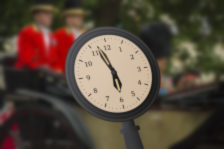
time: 5:57
